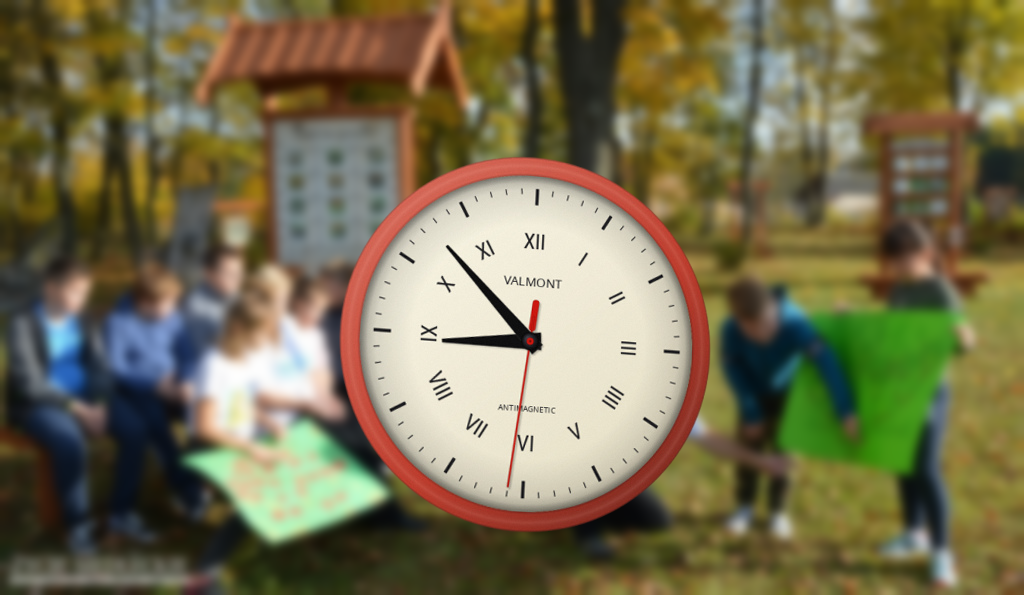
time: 8:52:31
